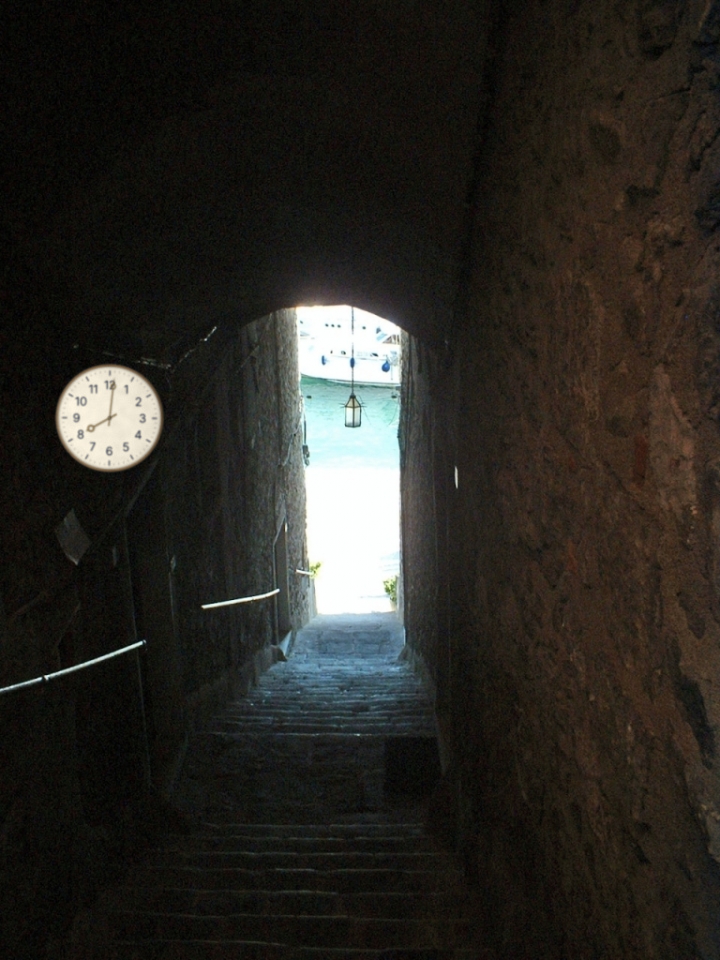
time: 8:01
